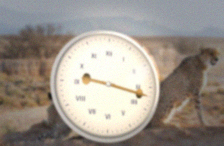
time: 9:17
